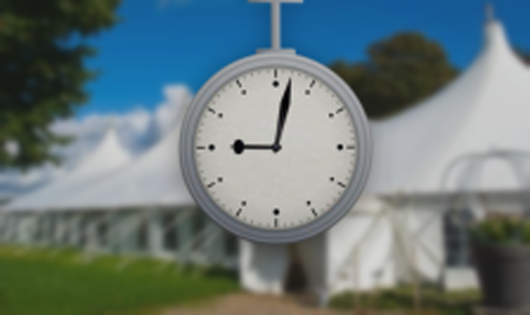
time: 9:02
